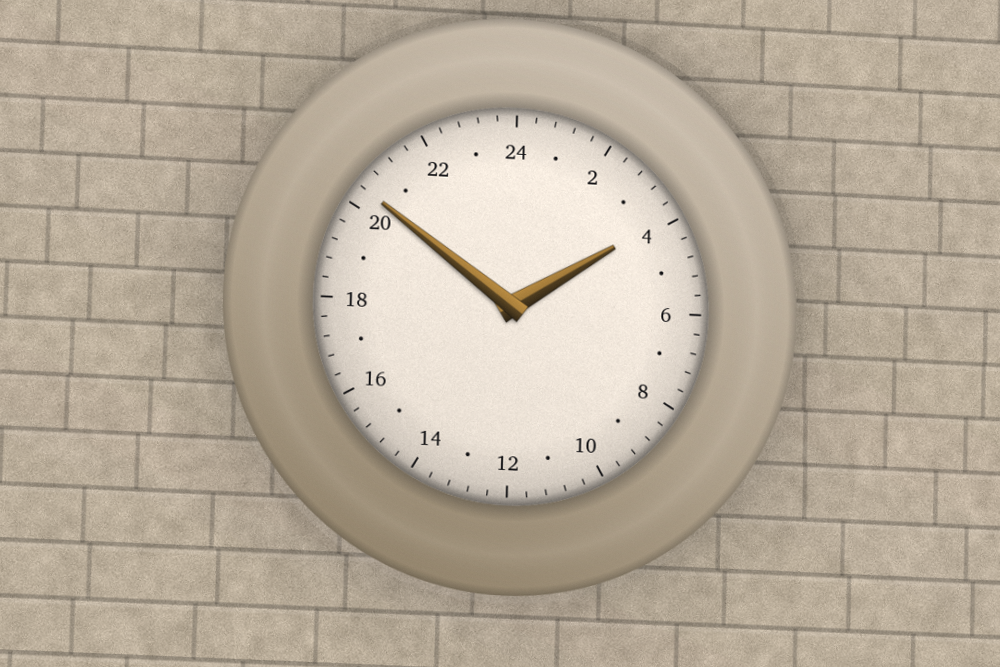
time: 3:51
